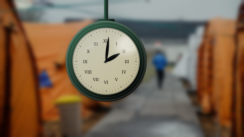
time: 2:01
